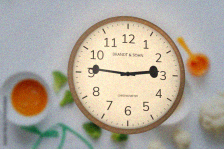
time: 2:46
